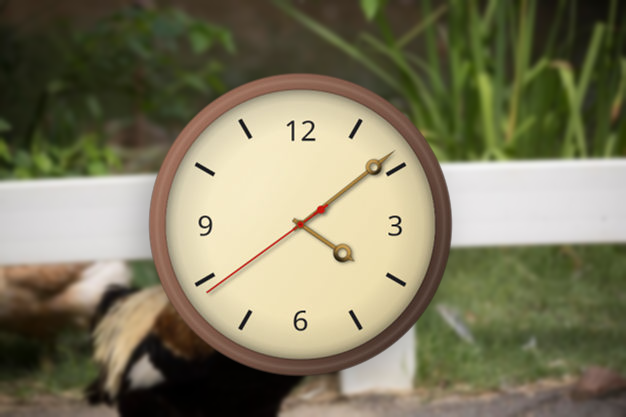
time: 4:08:39
